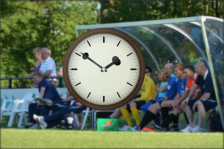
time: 1:51
